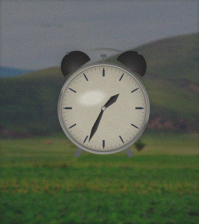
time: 1:34
